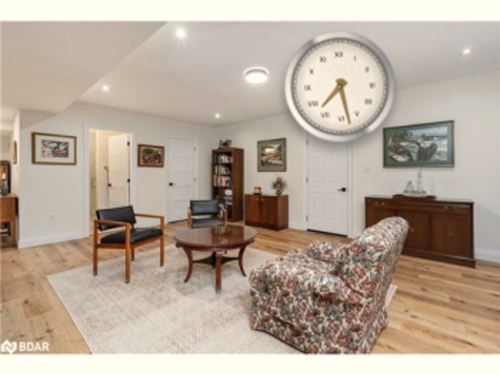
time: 7:28
